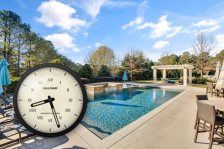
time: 8:27
